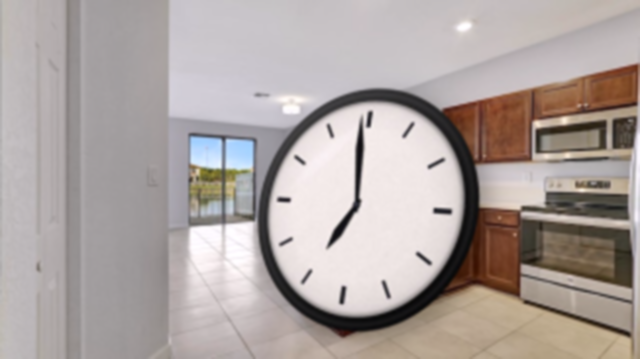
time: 6:59
